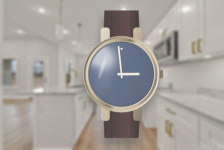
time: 2:59
